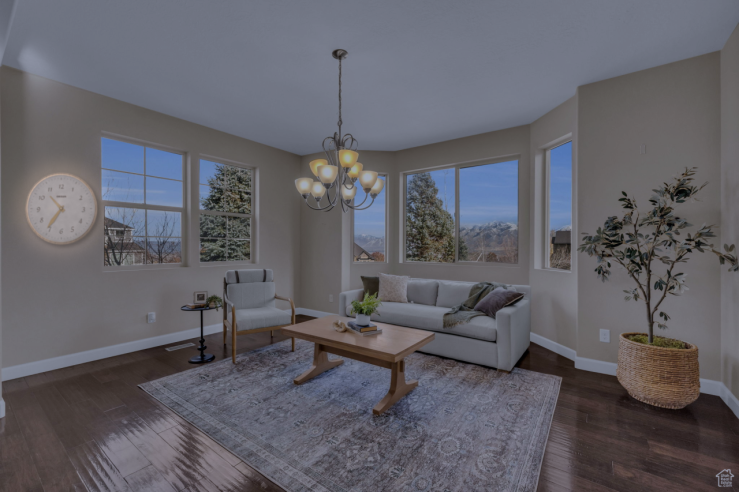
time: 10:36
